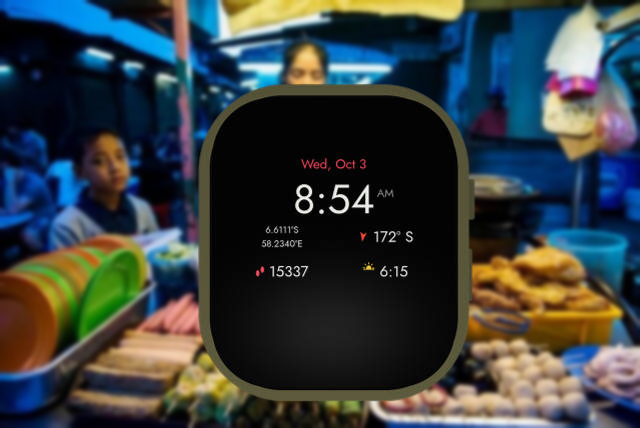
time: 8:54
